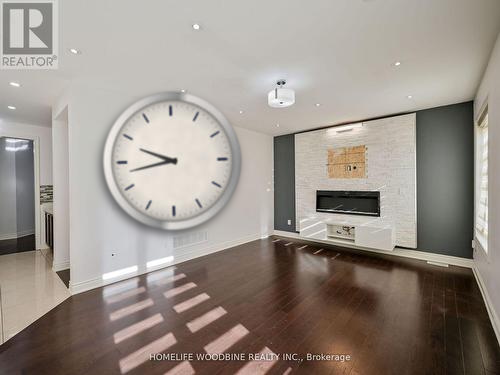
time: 9:43
